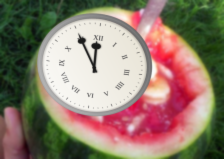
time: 11:55
